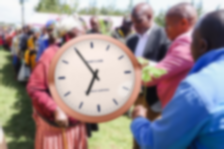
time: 6:55
